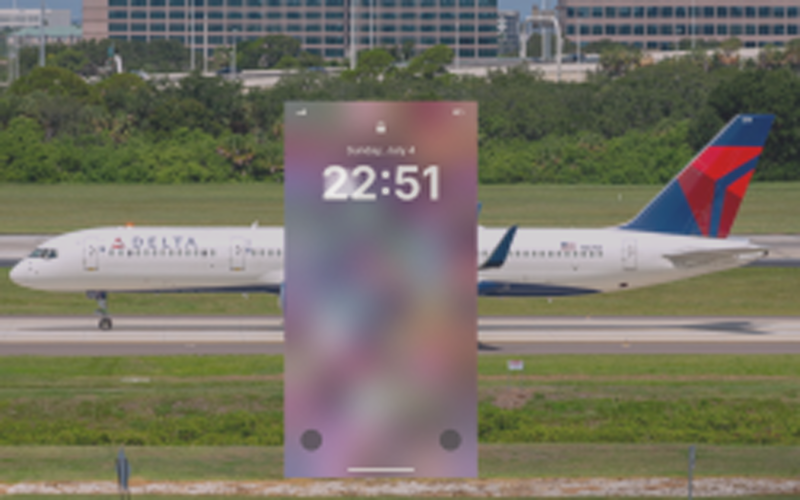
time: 22:51
